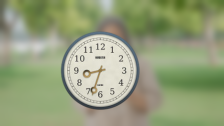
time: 8:33
